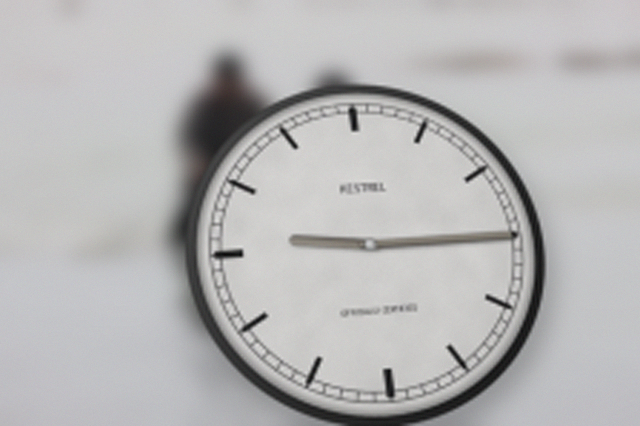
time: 9:15
